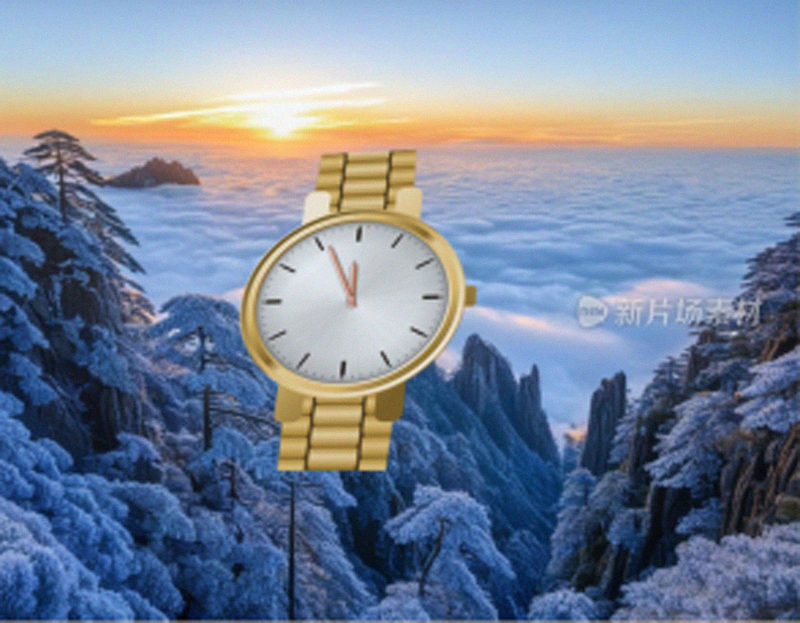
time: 11:56
